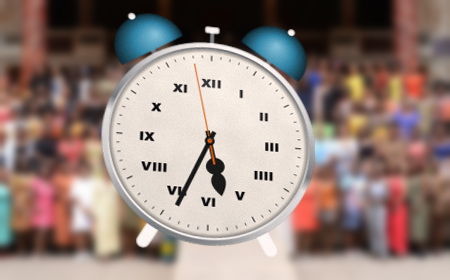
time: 5:33:58
